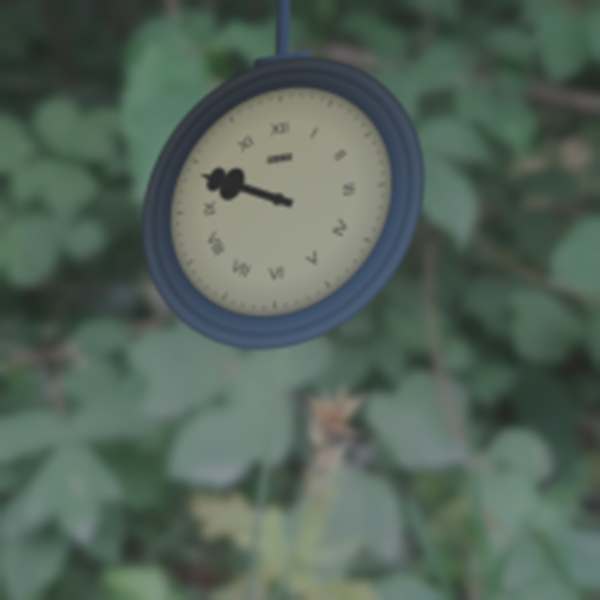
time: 9:49
